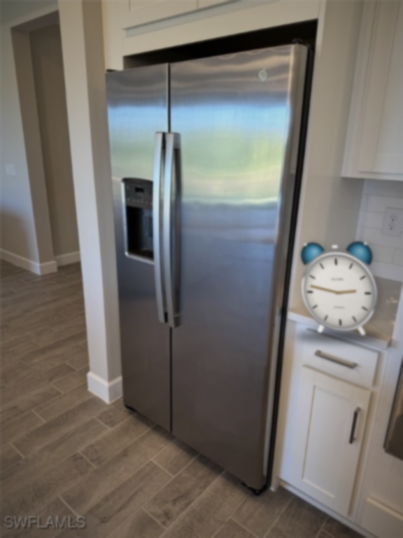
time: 2:47
